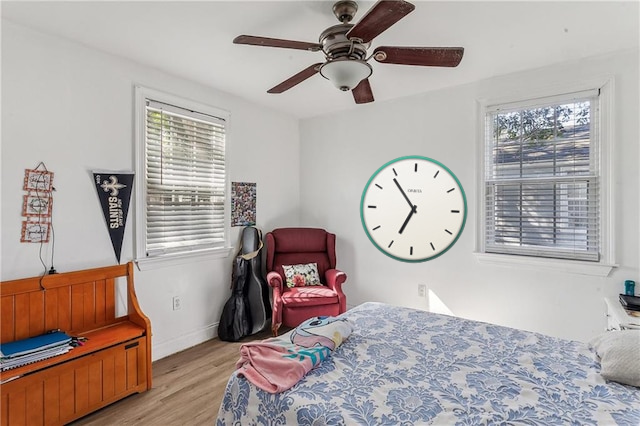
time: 6:54
